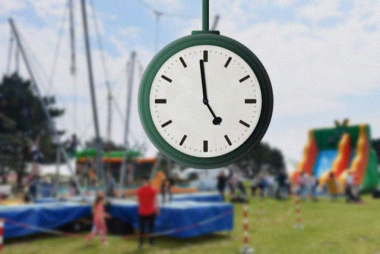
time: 4:59
